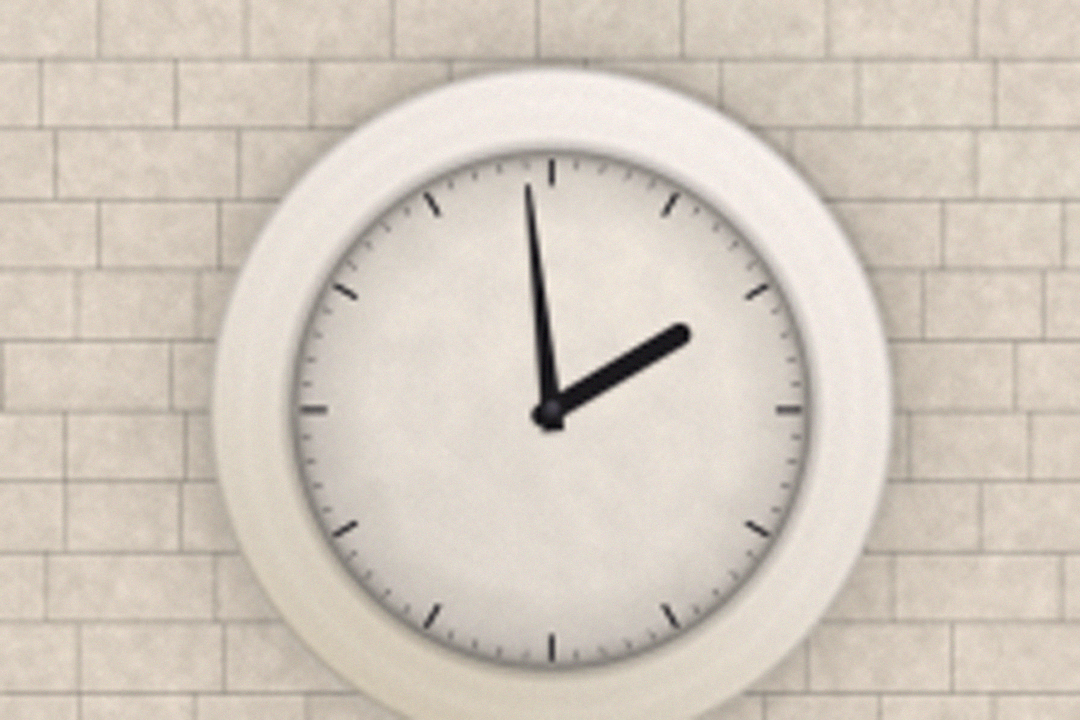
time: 1:59
